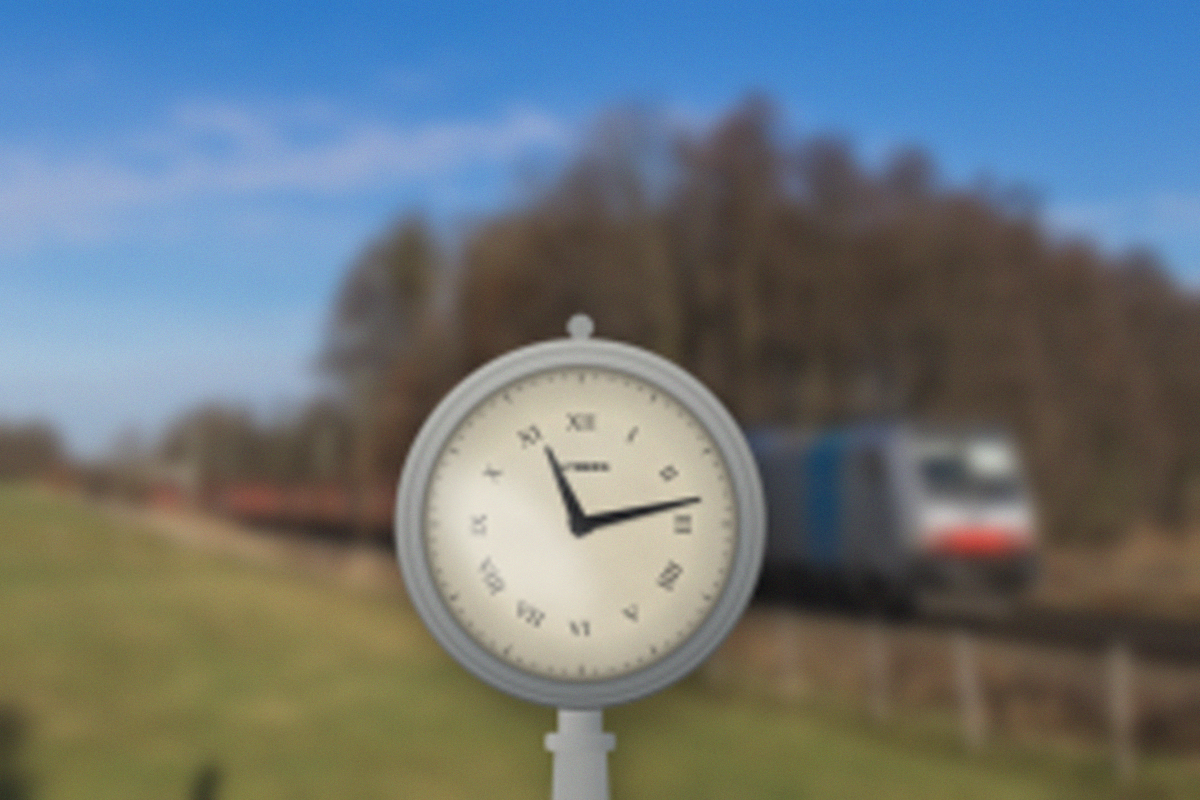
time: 11:13
